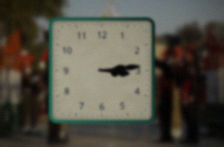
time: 3:14
